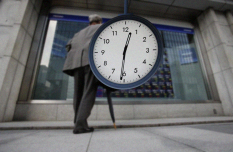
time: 12:31
